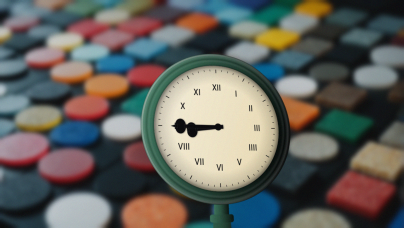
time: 8:45
